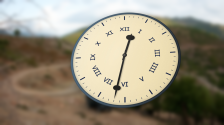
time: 12:32
